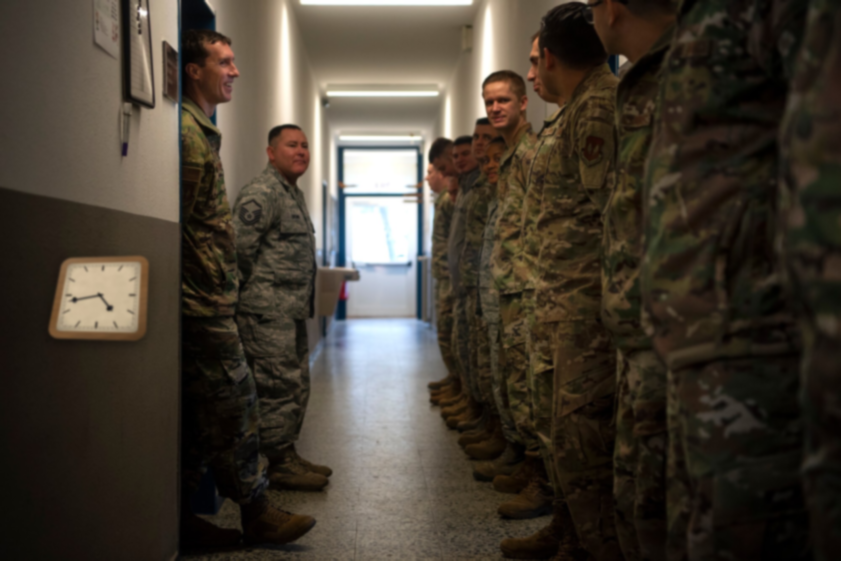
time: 4:43
